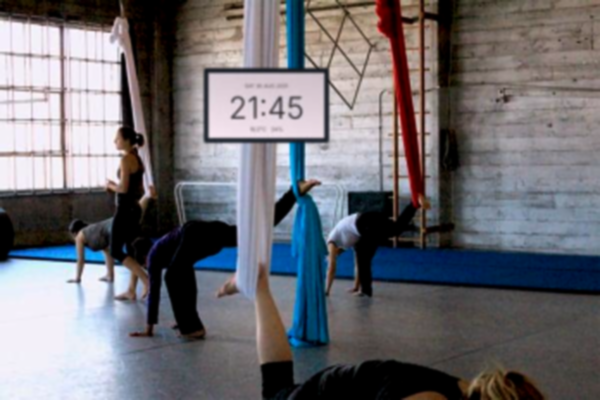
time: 21:45
